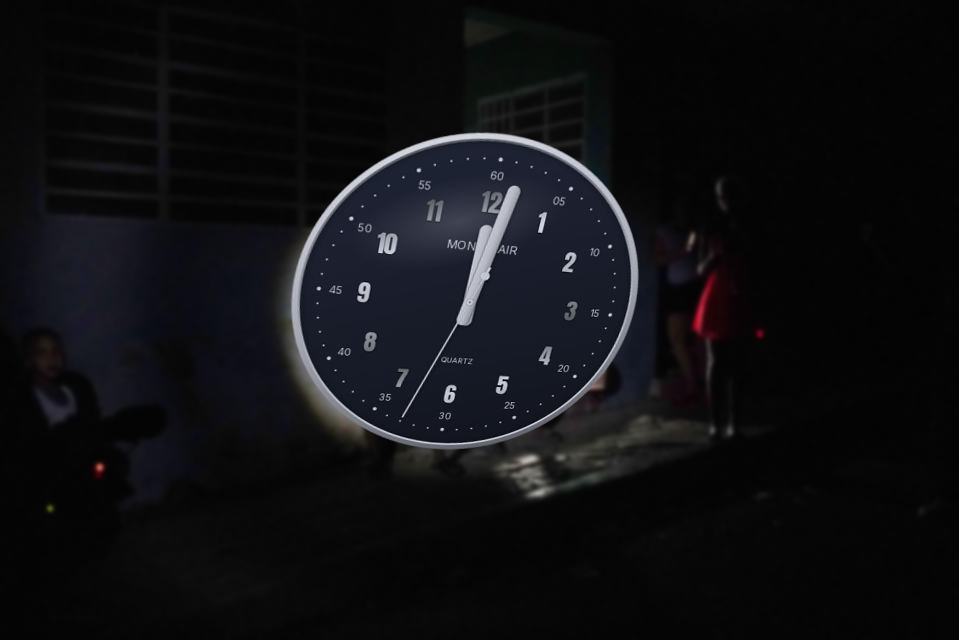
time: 12:01:33
